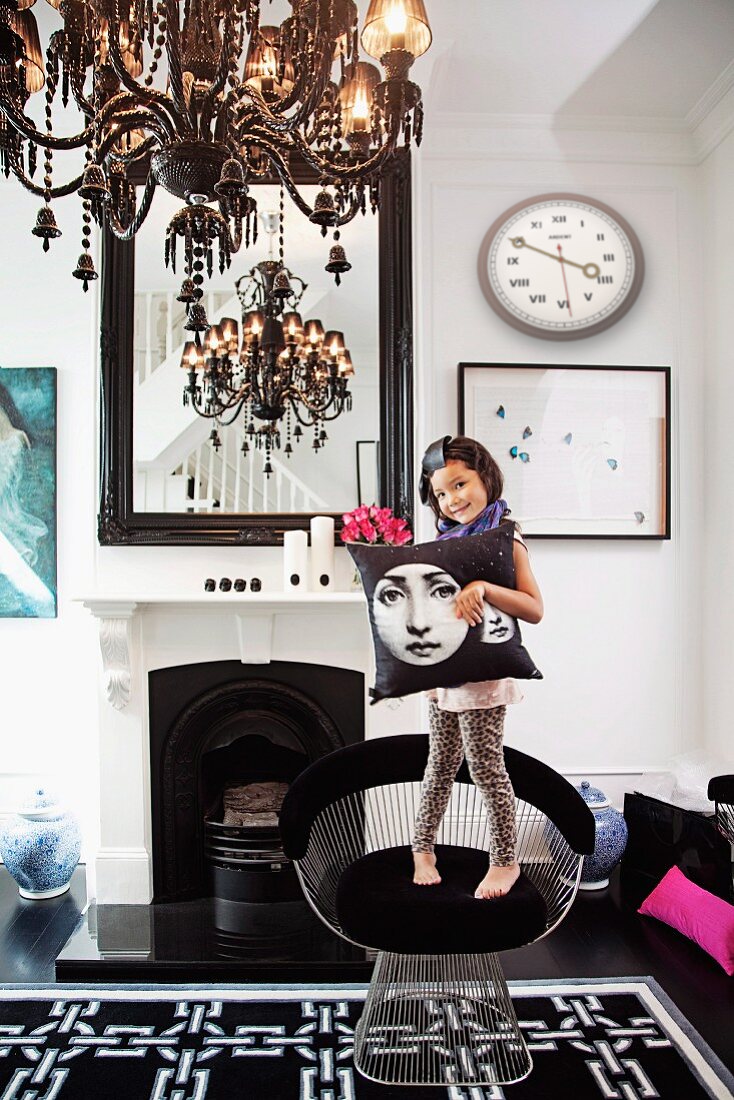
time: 3:49:29
